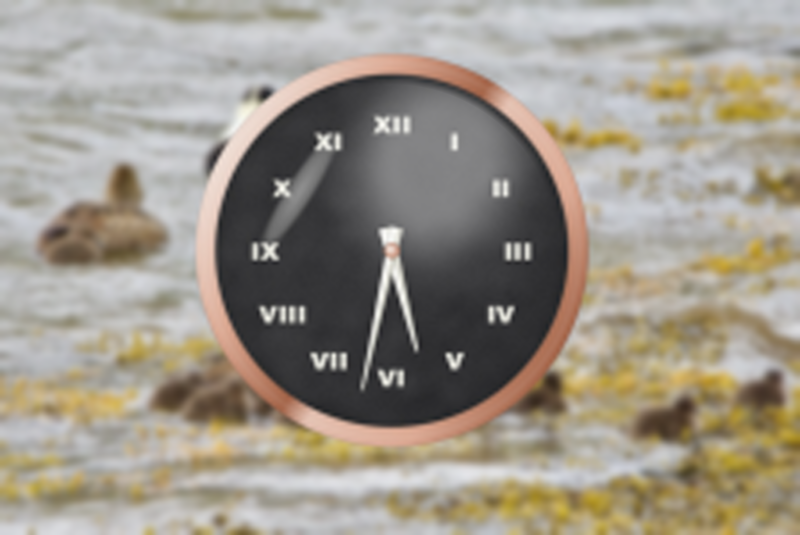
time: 5:32
